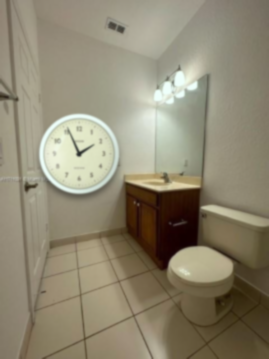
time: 1:56
